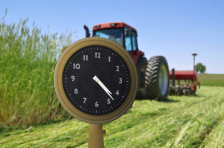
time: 4:23
